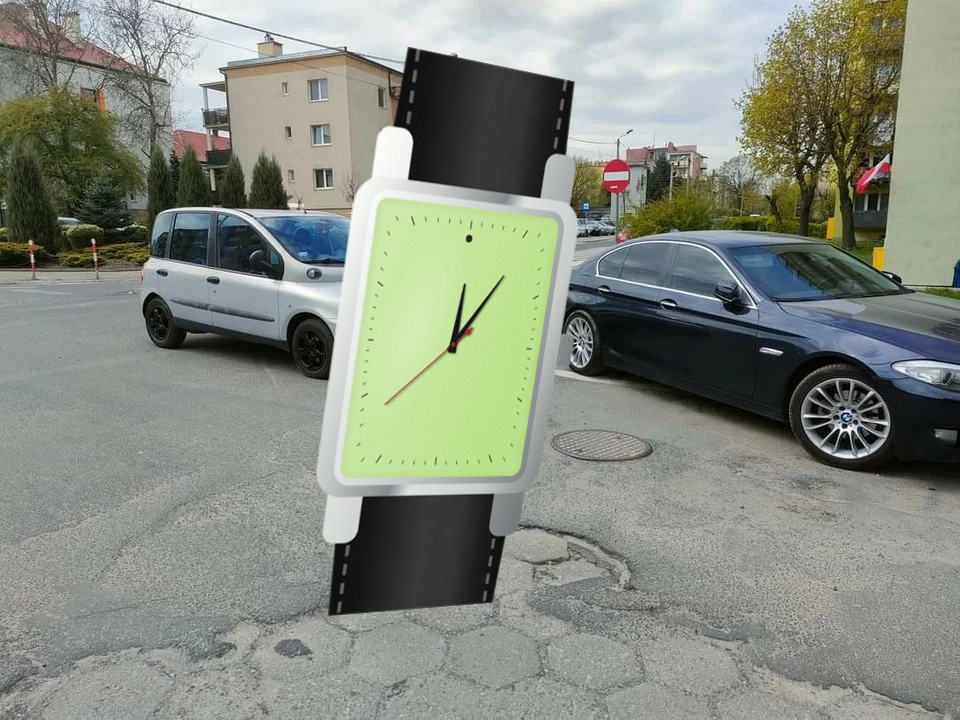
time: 12:05:38
